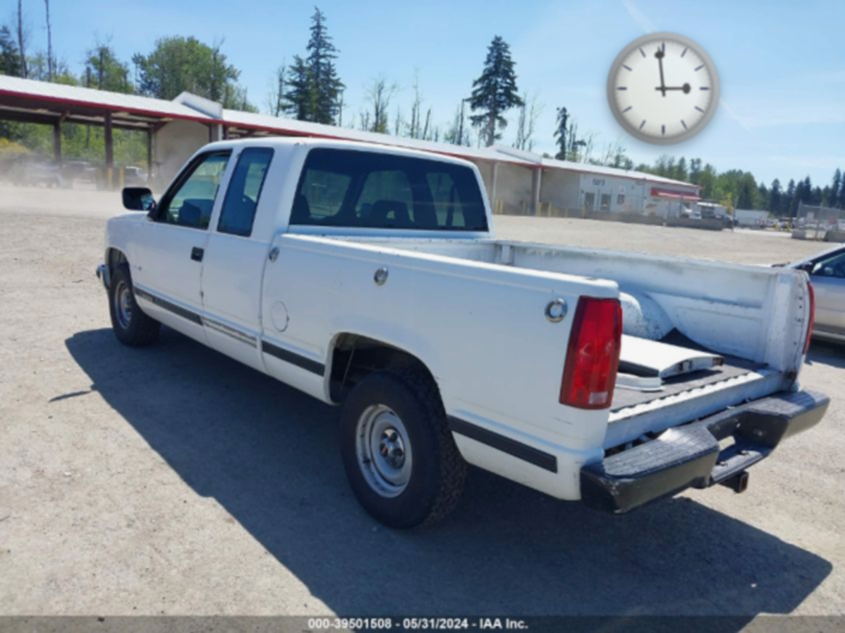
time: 2:59
